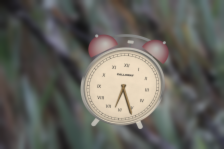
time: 6:26
